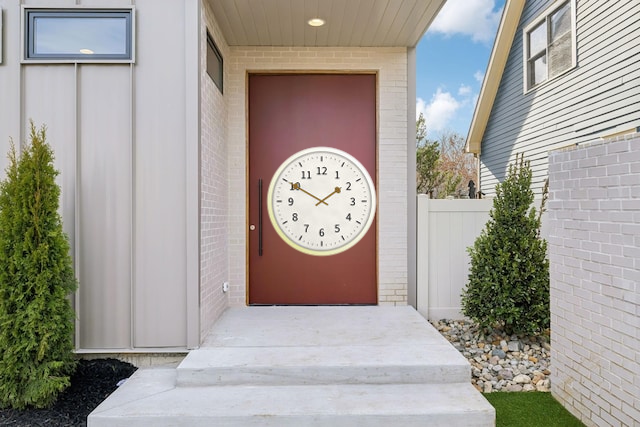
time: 1:50
